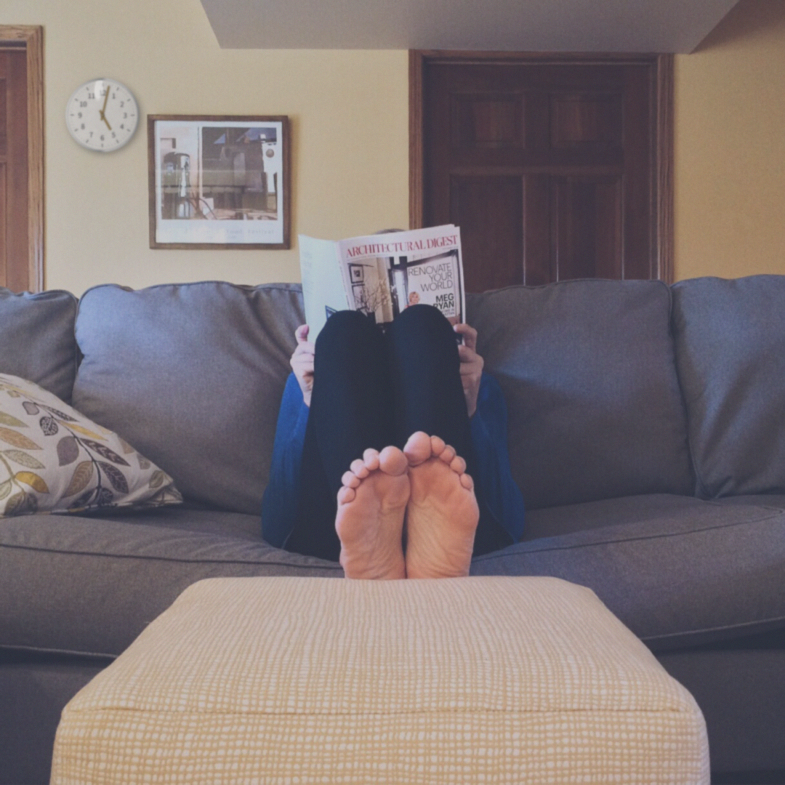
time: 5:02
